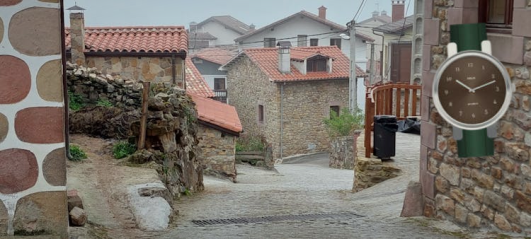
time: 10:12
